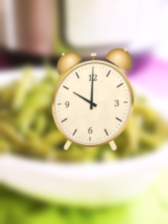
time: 10:00
